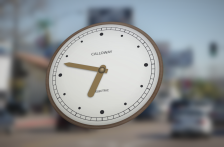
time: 6:48
